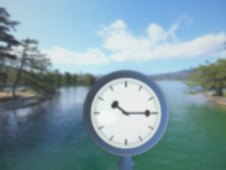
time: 10:15
